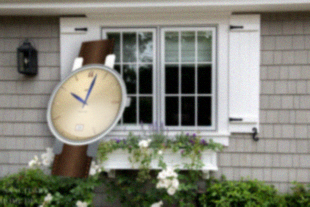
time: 10:02
